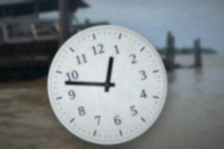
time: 12:48
